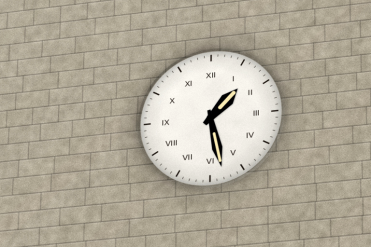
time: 1:28
